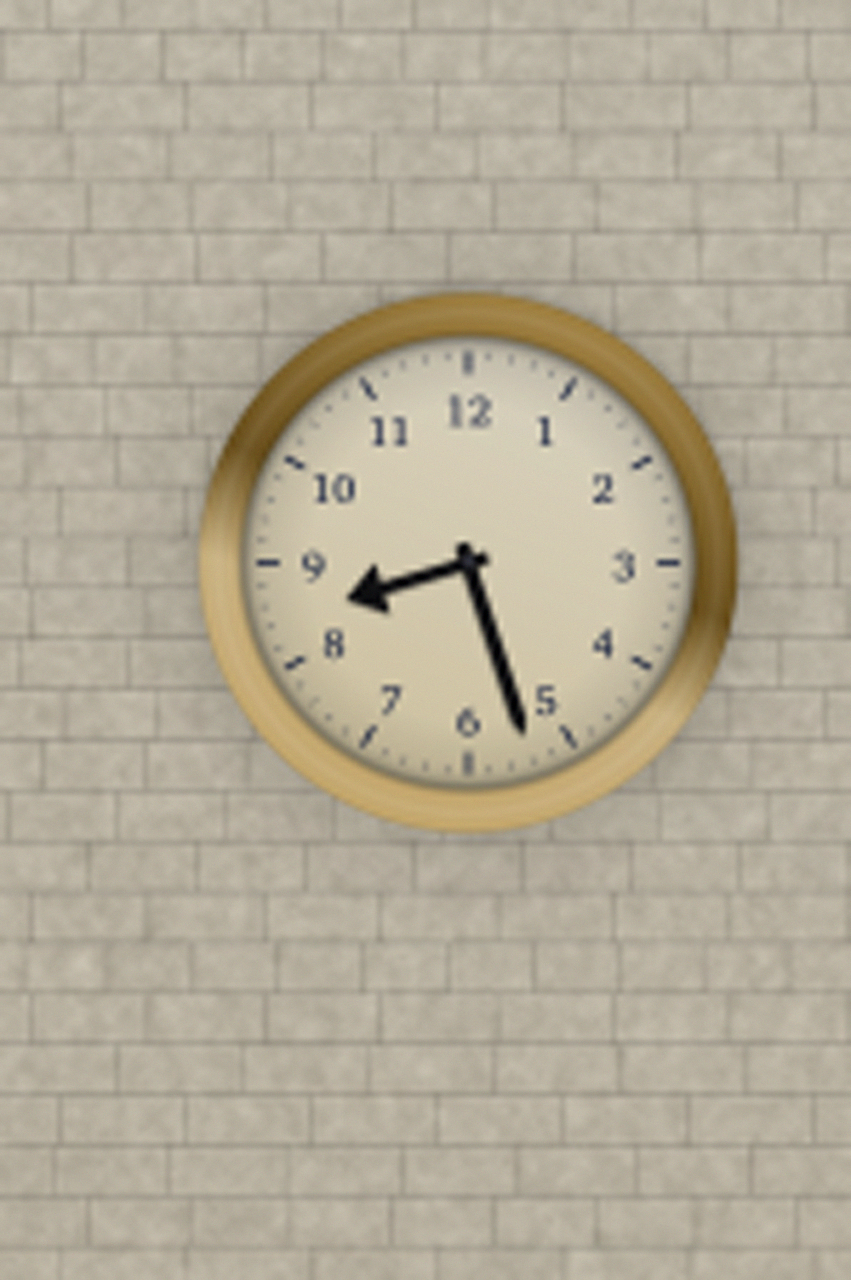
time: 8:27
